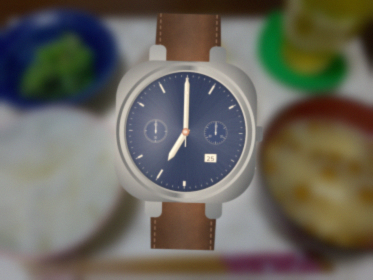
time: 7:00
